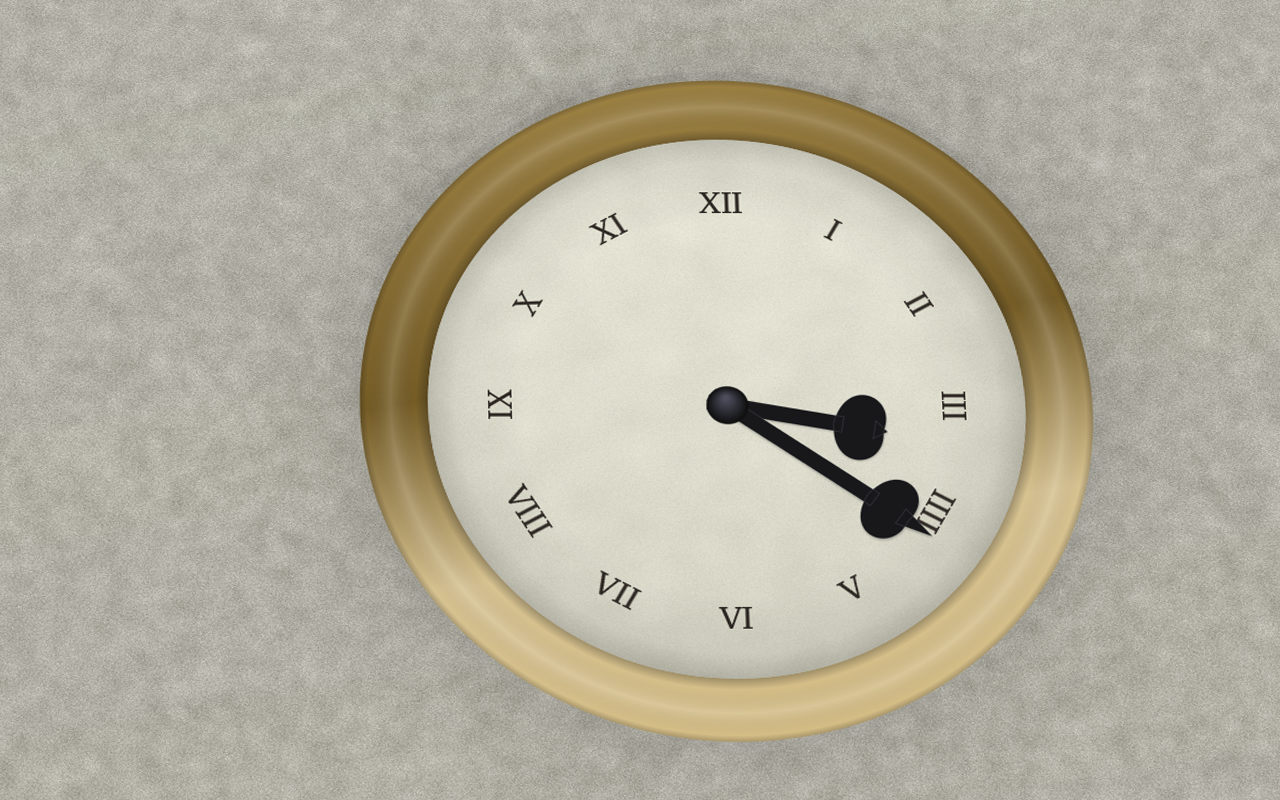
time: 3:21
